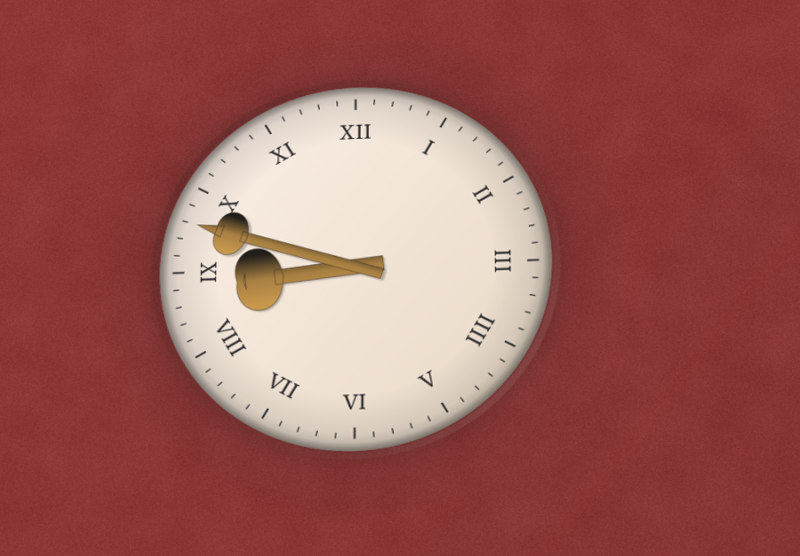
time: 8:48
